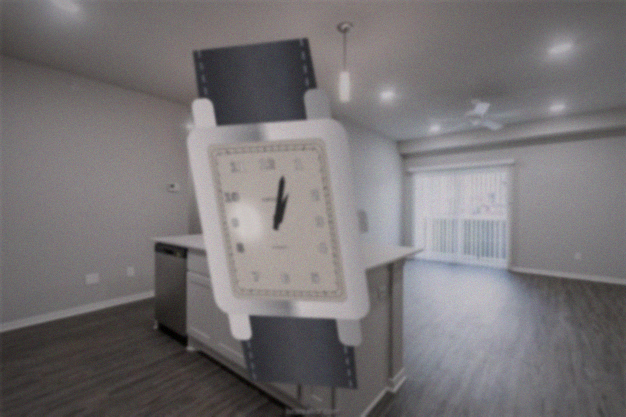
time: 1:03
